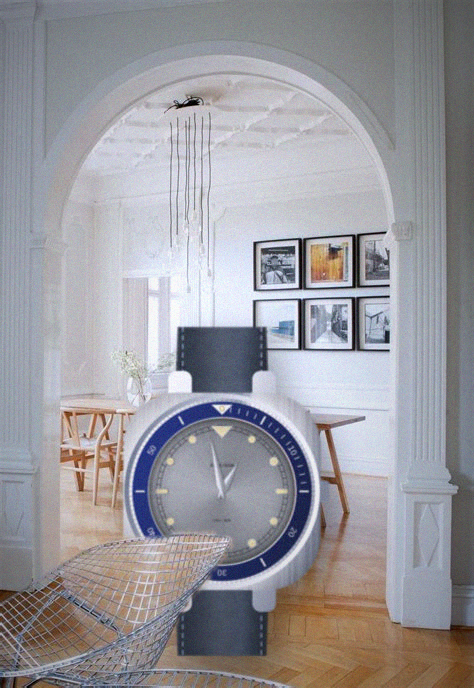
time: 12:58
